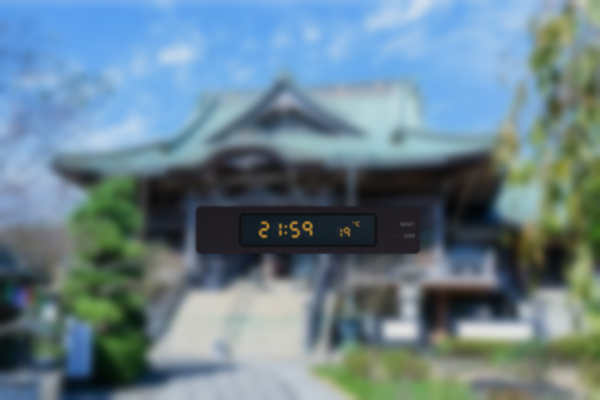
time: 21:59
